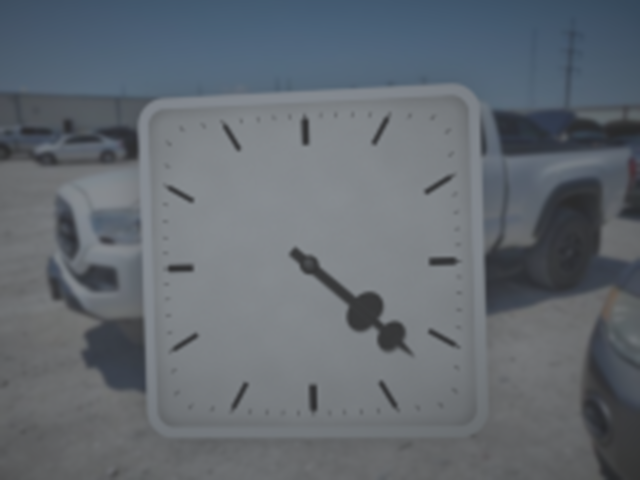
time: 4:22
